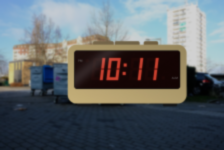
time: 10:11
